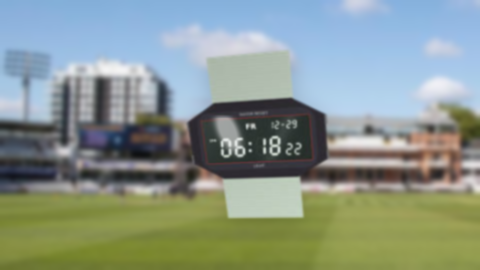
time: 6:18:22
